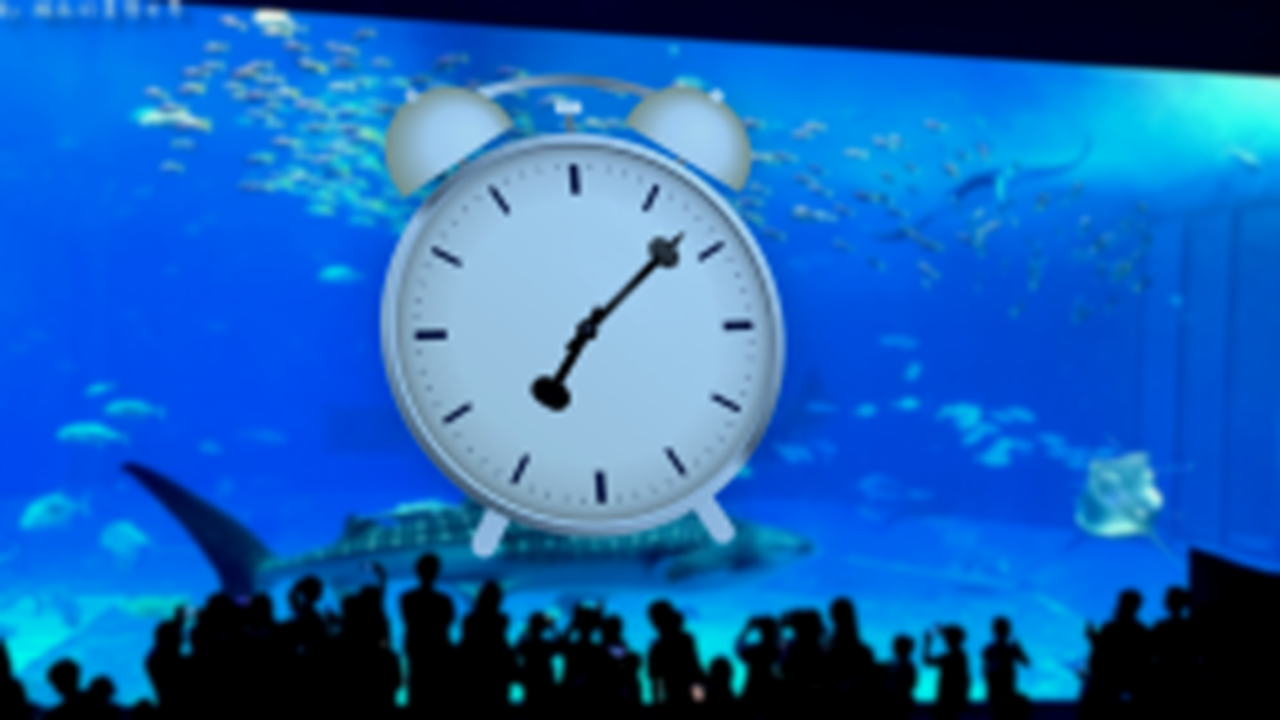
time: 7:08
